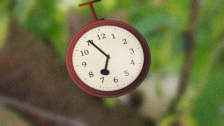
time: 6:55
